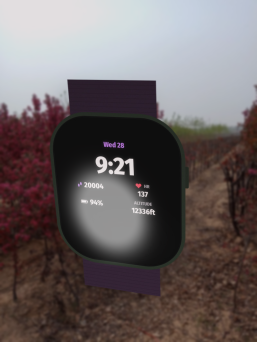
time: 9:21
